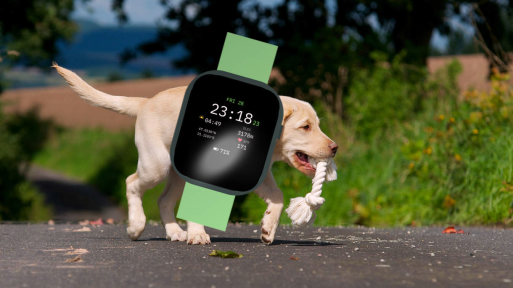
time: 23:18
